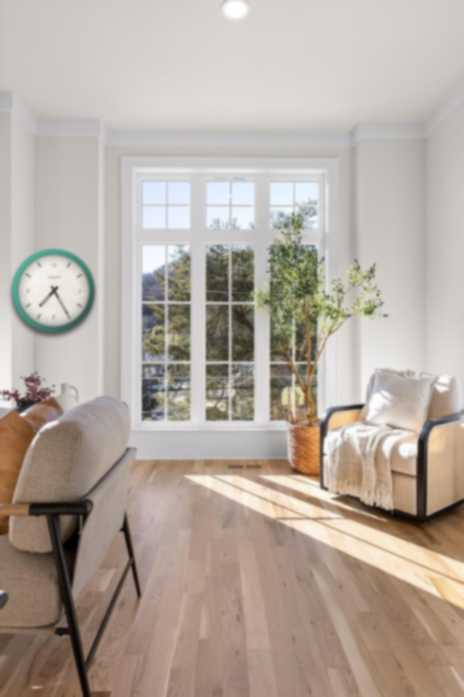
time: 7:25
